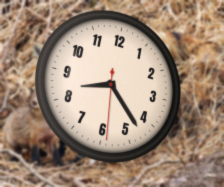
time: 8:22:29
